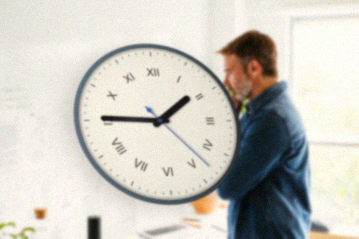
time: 1:45:23
